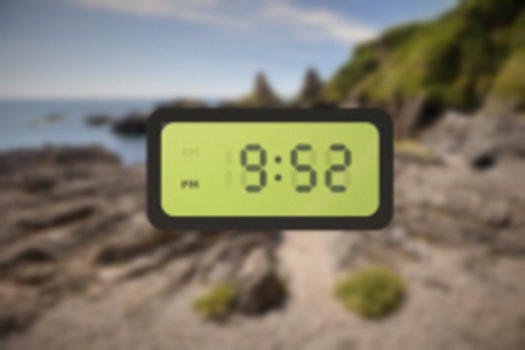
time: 9:52
